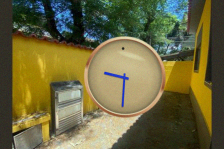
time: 9:31
